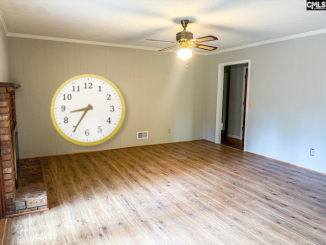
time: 8:35
